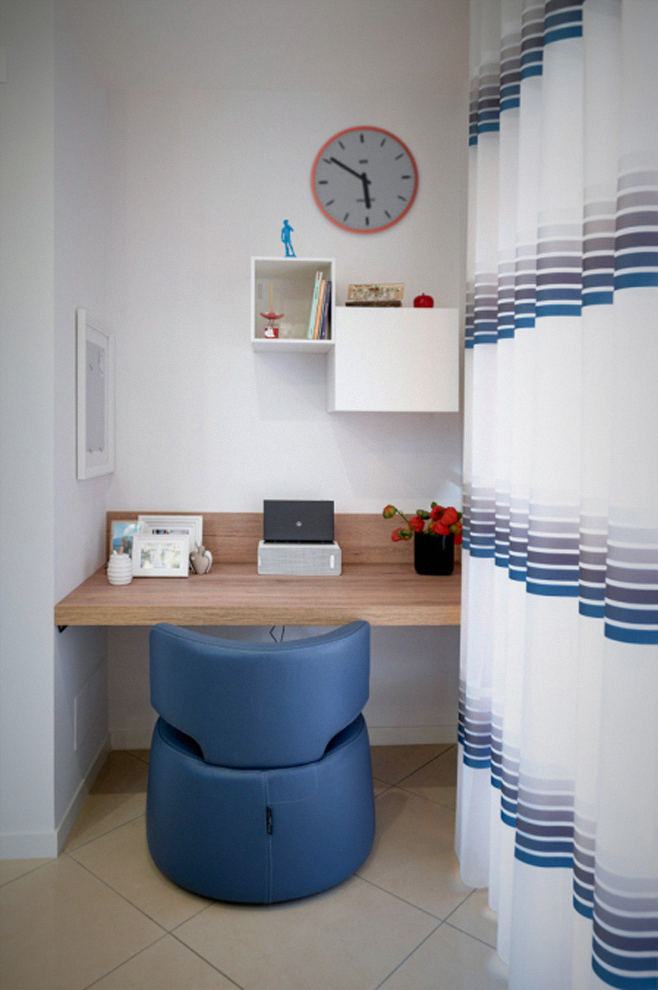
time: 5:51
